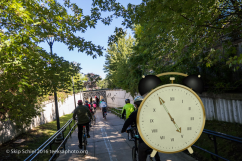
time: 4:55
